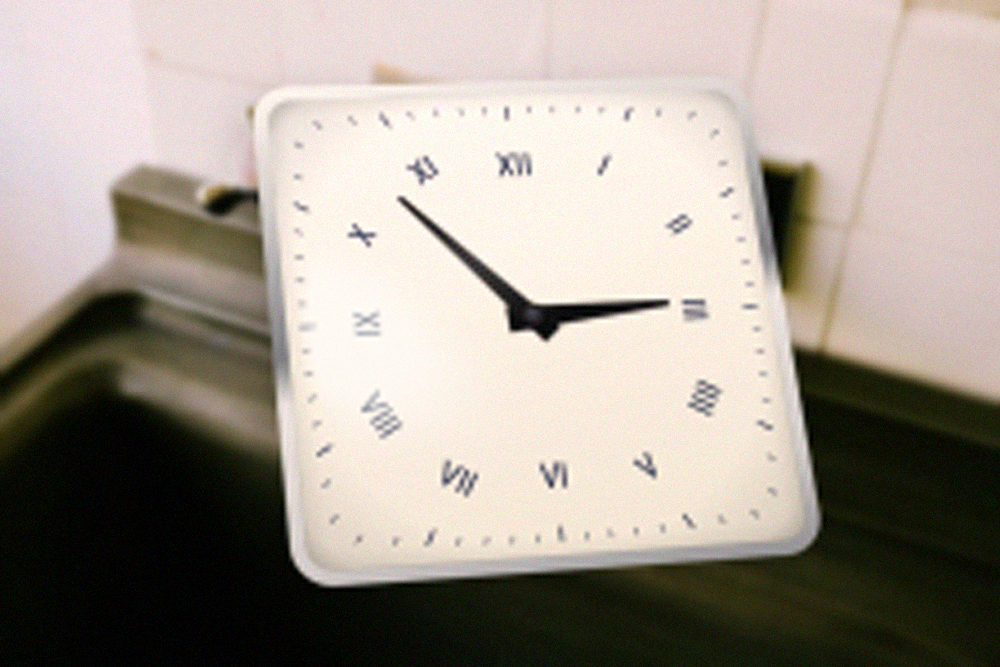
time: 2:53
